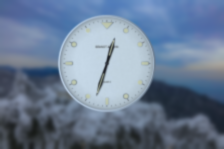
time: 12:33
